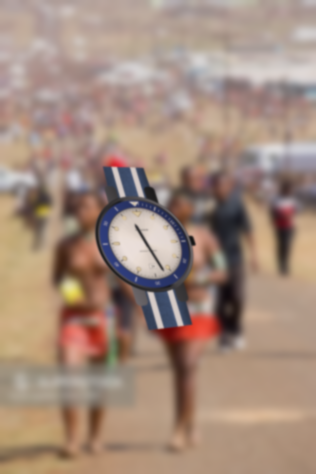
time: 11:27
